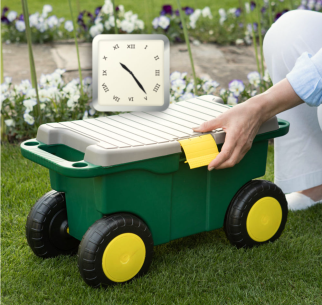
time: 10:24
